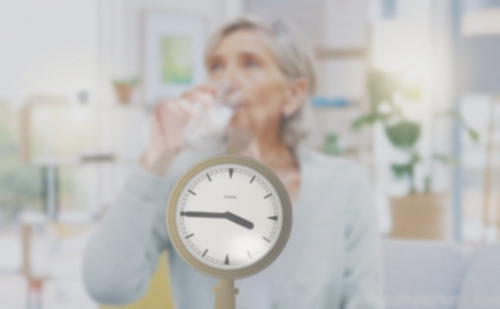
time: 3:45
